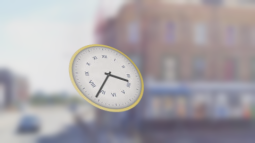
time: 3:36
